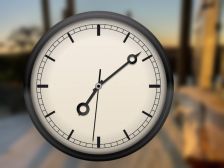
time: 7:08:31
